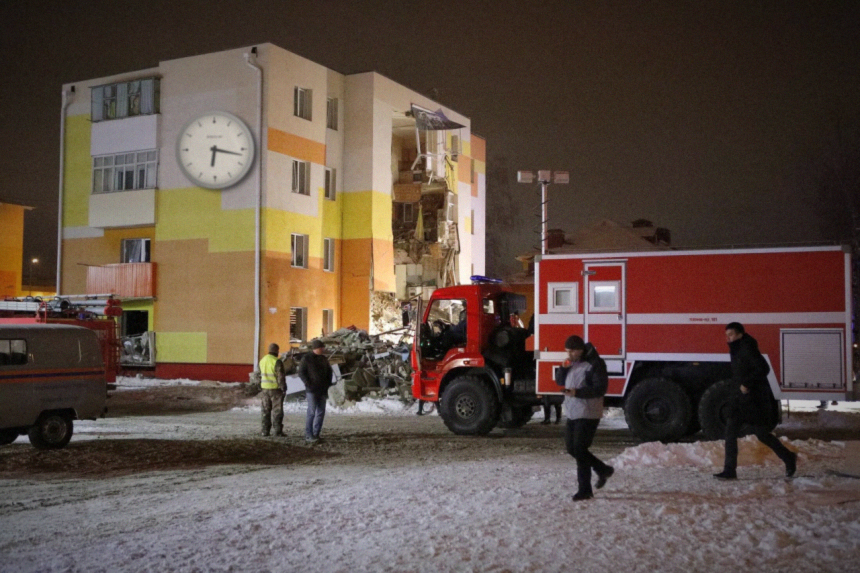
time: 6:17
